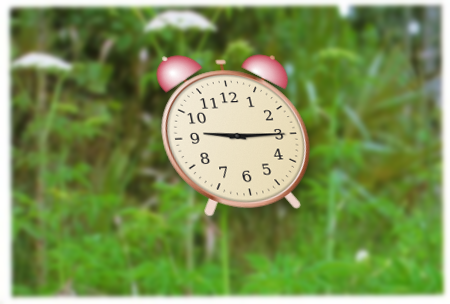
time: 9:15
